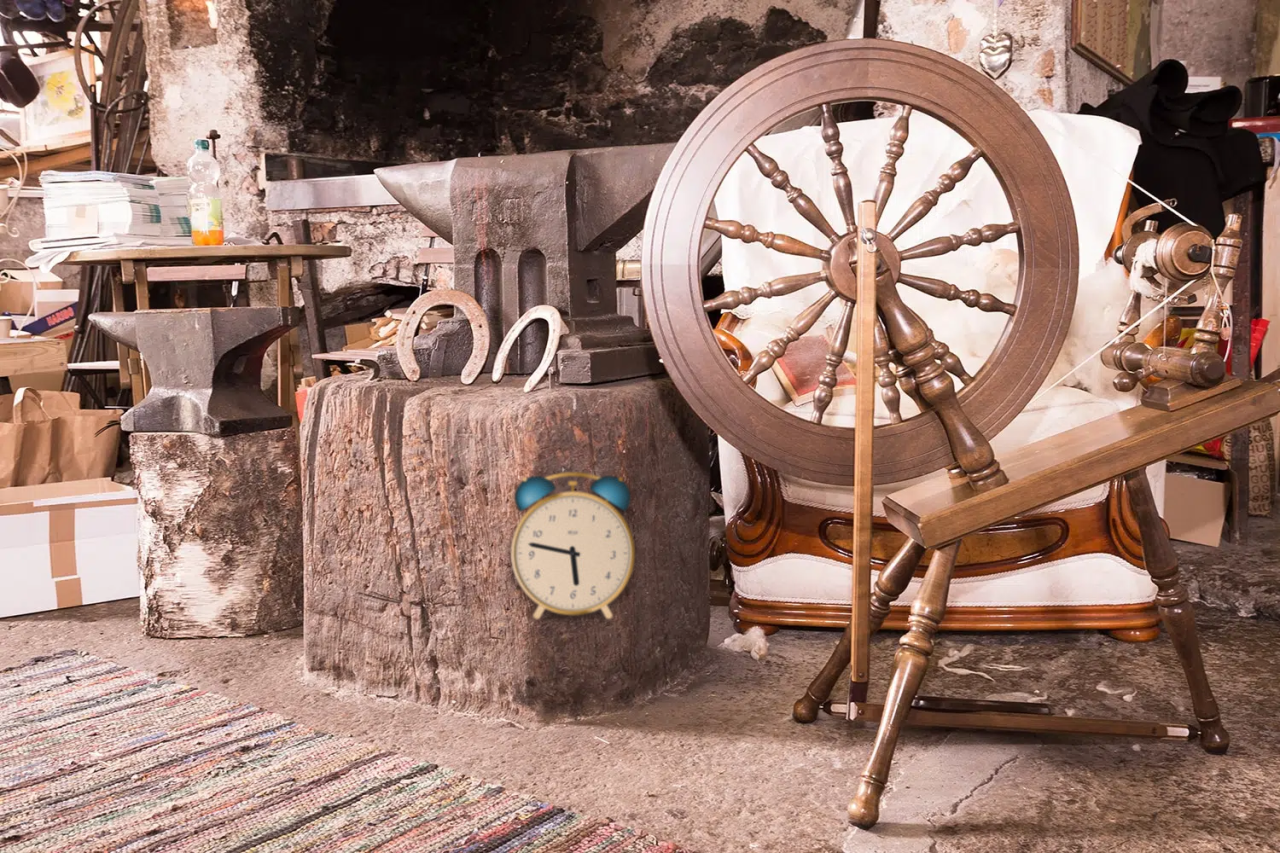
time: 5:47
